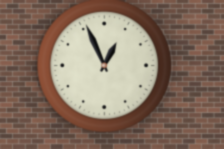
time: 12:56
